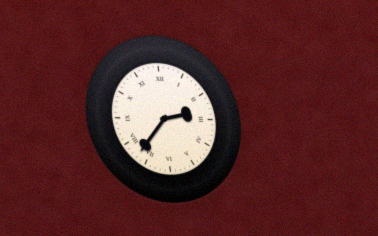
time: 2:37
